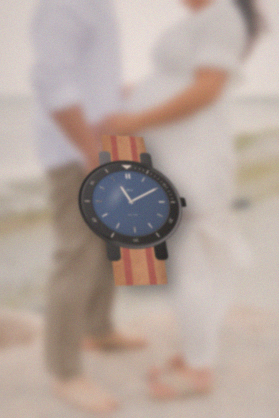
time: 11:10
